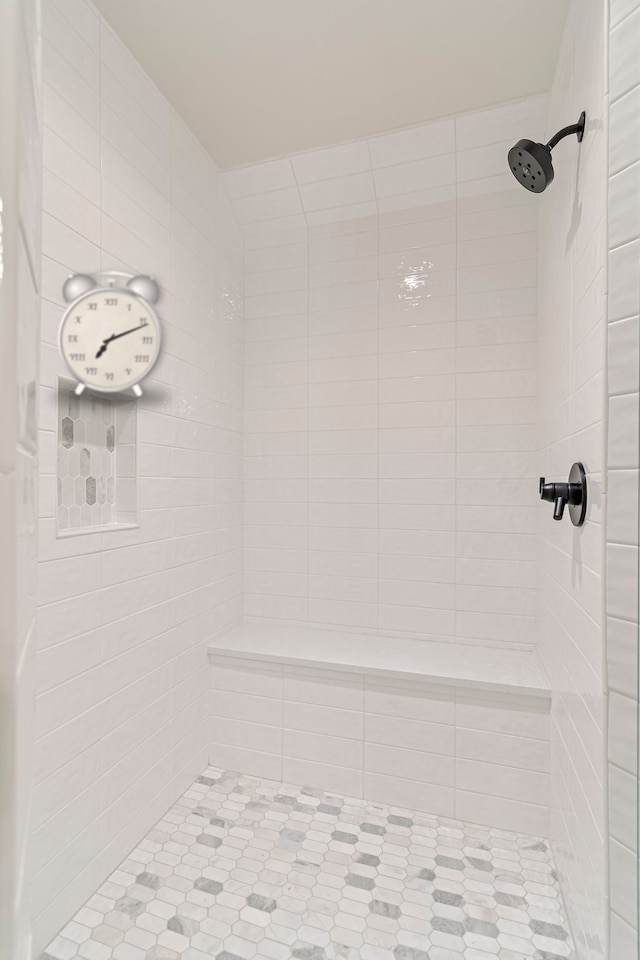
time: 7:11
